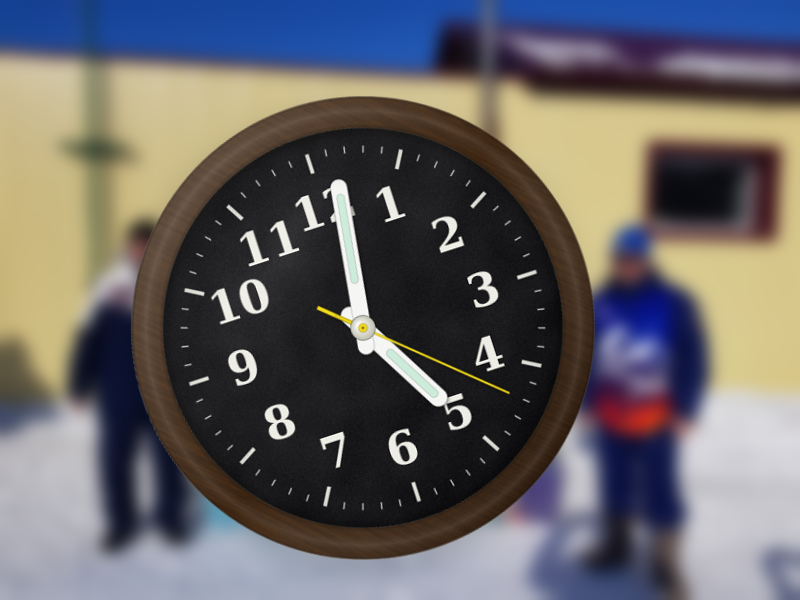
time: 5:01:22
